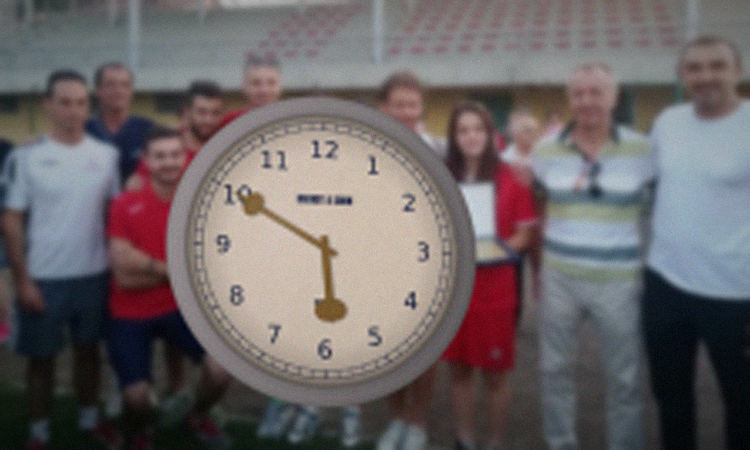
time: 5:50
